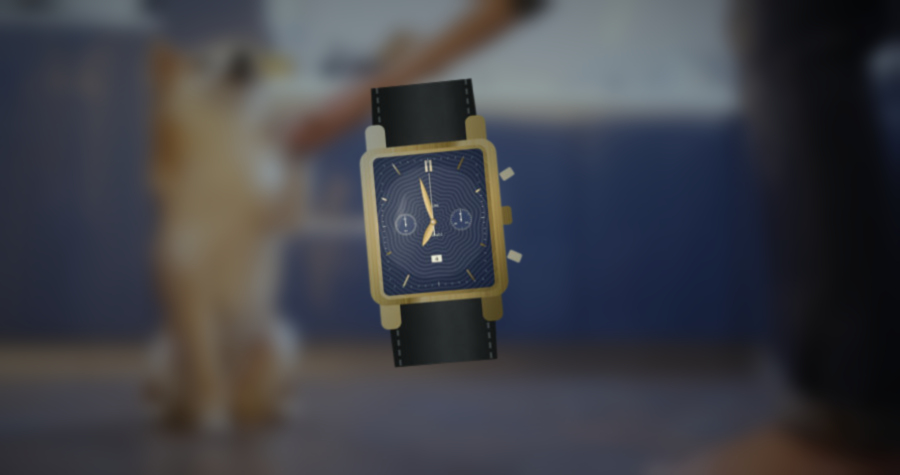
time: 6:58
